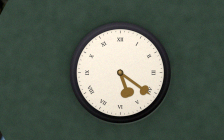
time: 5:21
